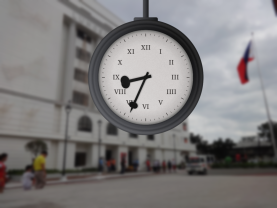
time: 8:34
